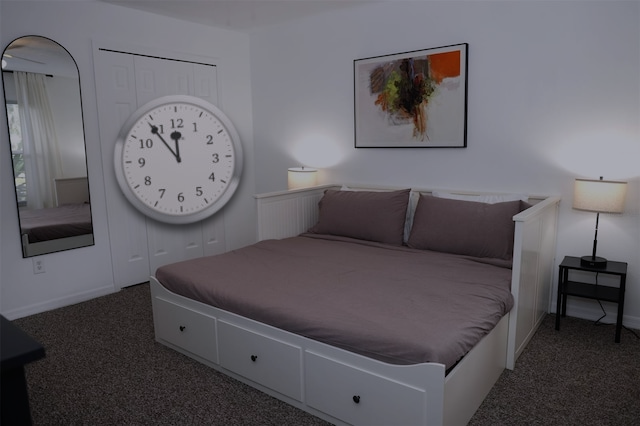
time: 11:54
